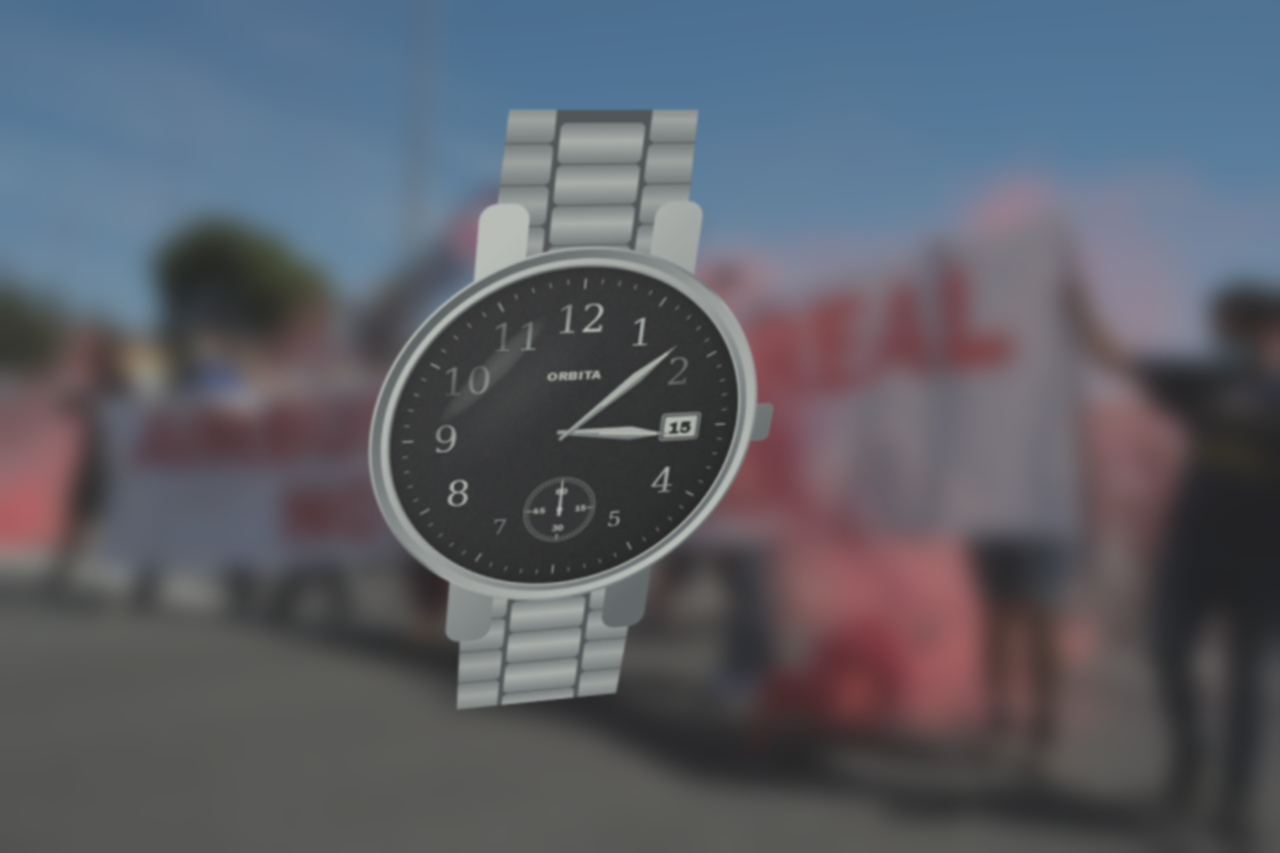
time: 3:08
